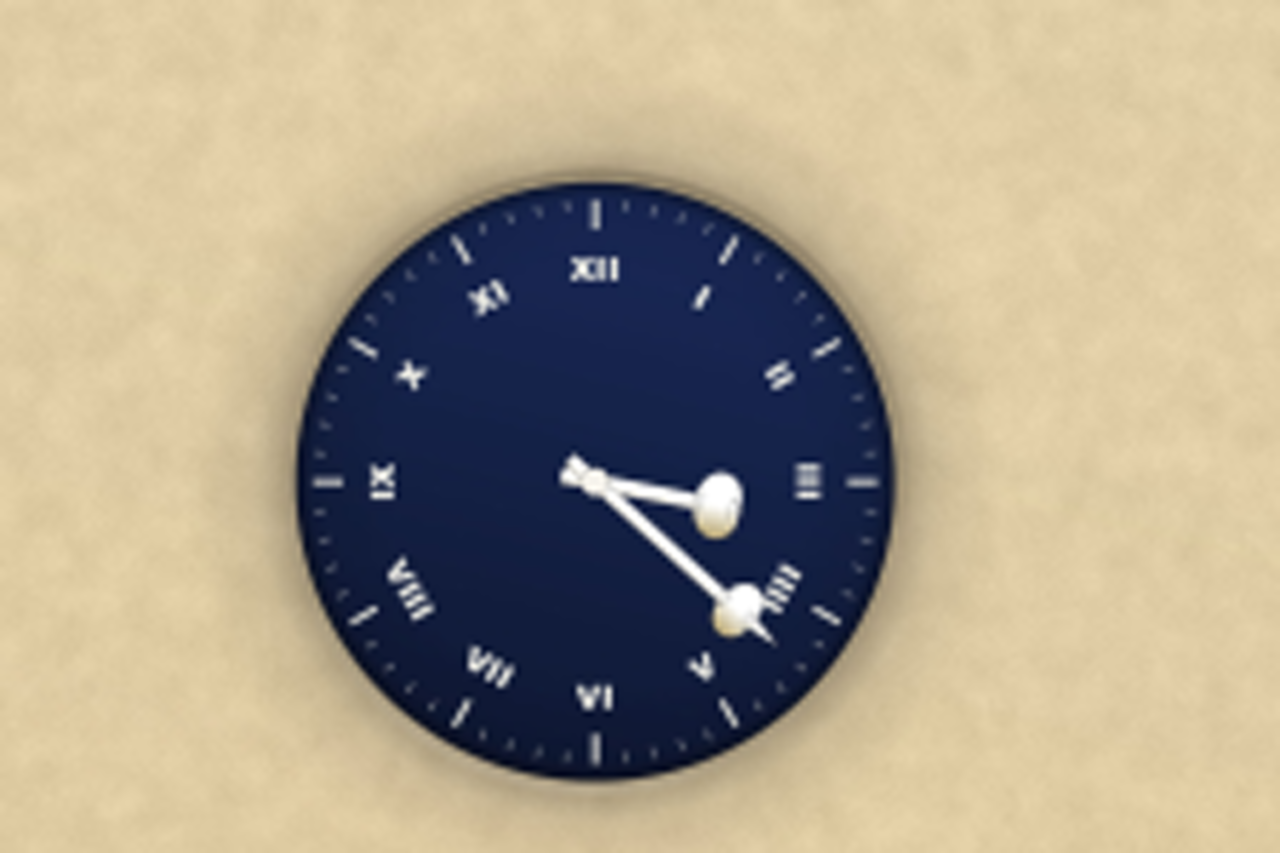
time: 3:22
